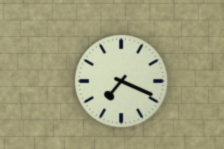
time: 7:19
